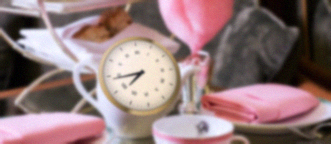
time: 7:44
